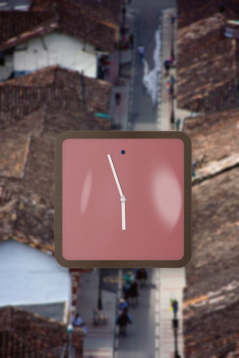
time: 5:57
